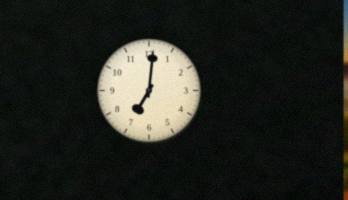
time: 7:01
